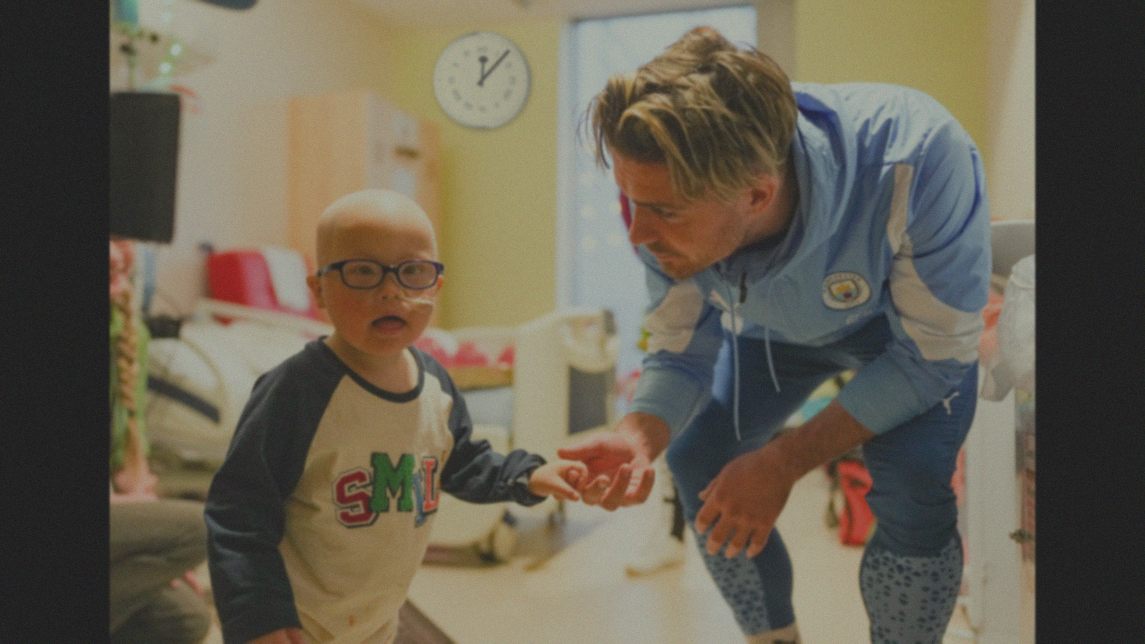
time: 12:07
